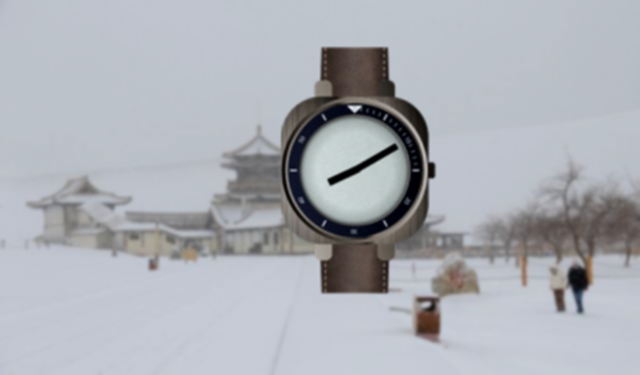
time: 8:10
